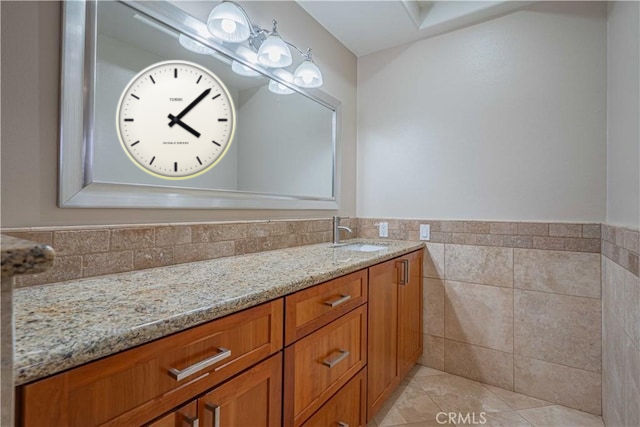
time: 4:08
